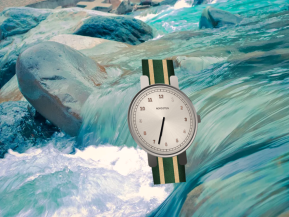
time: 6:33
